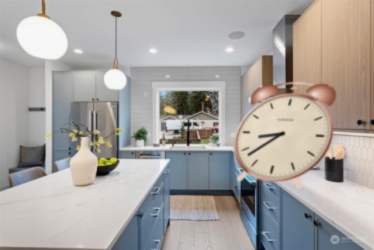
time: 8:38
